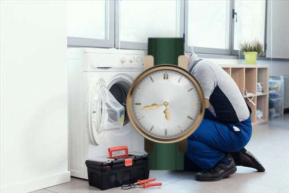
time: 5:43
